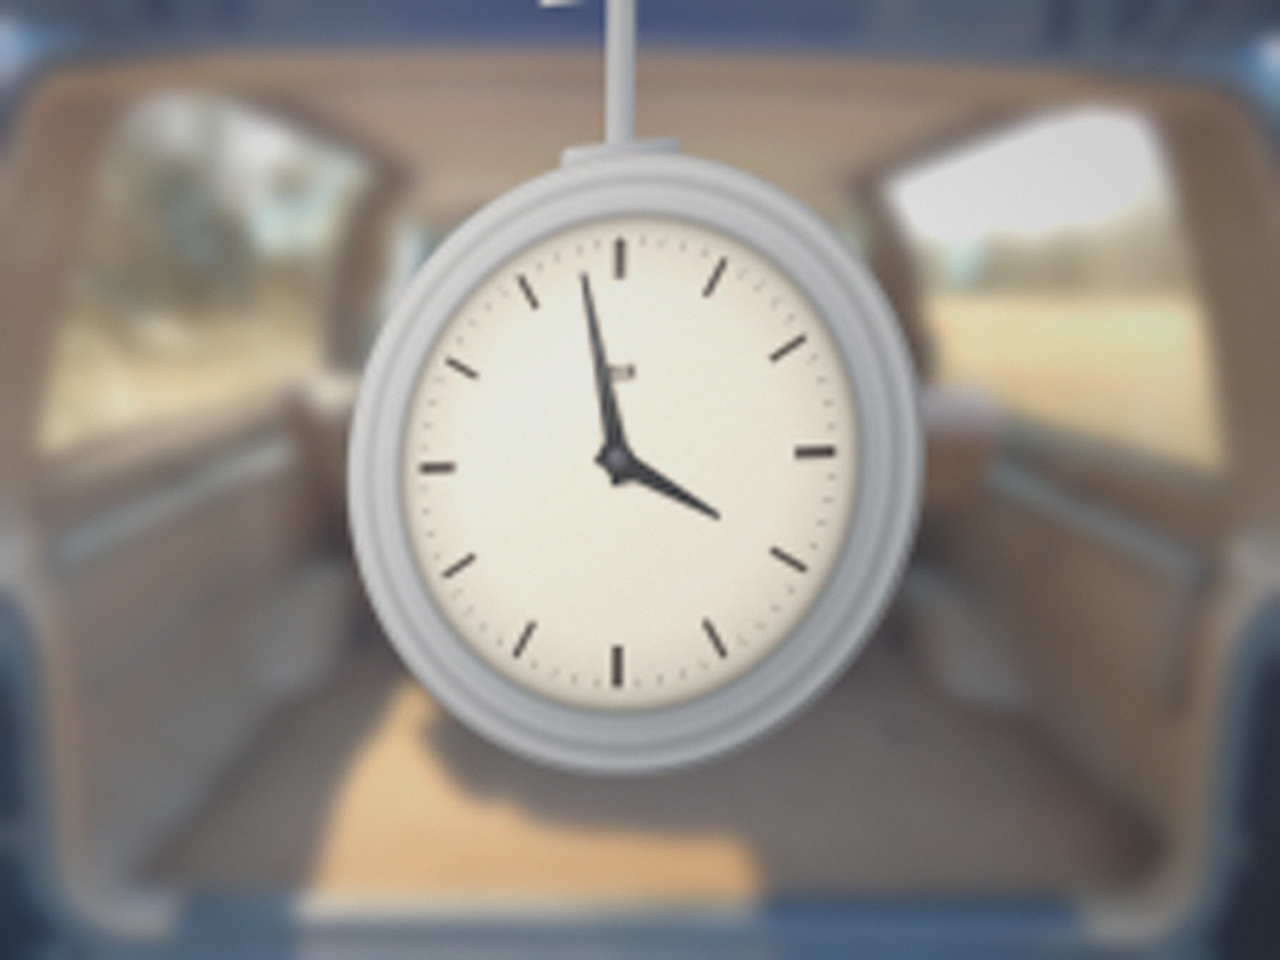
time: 3:58
